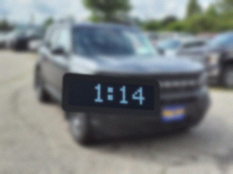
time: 1:14
